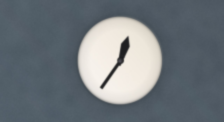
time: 12:36
